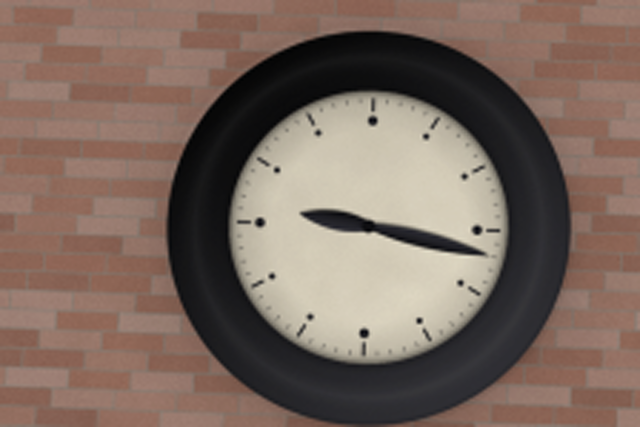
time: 9:17
